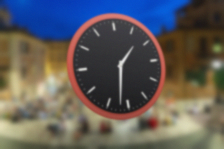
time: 1:32
